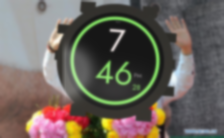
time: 7:46
